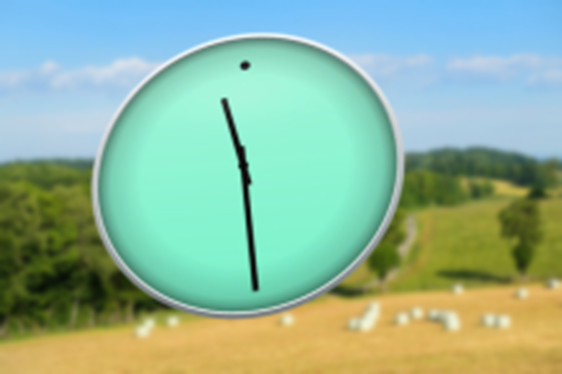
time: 11:29
